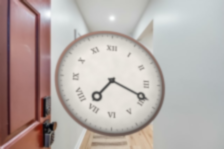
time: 7:19
